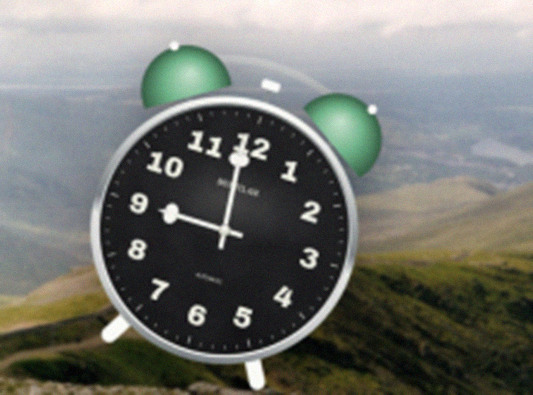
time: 8:59
